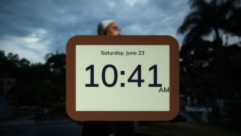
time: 10:41
